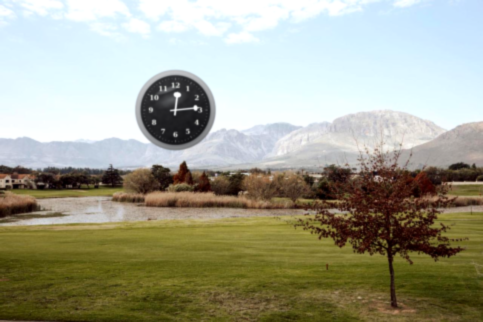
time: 12:14
